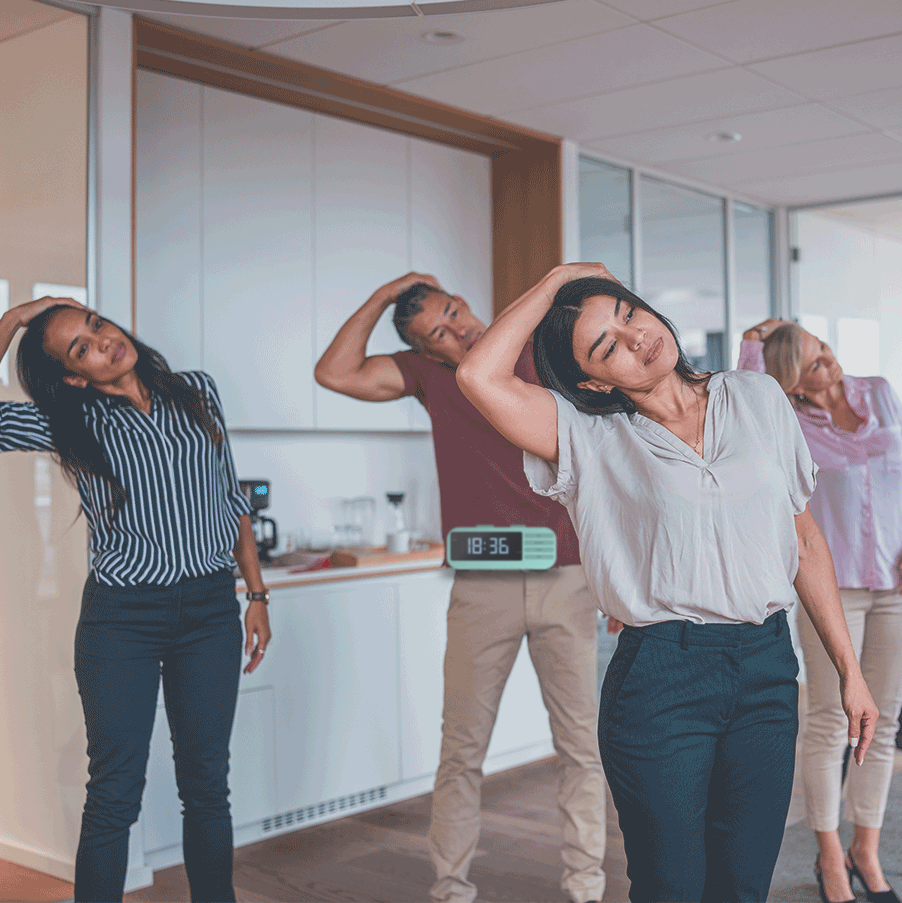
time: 18:36
